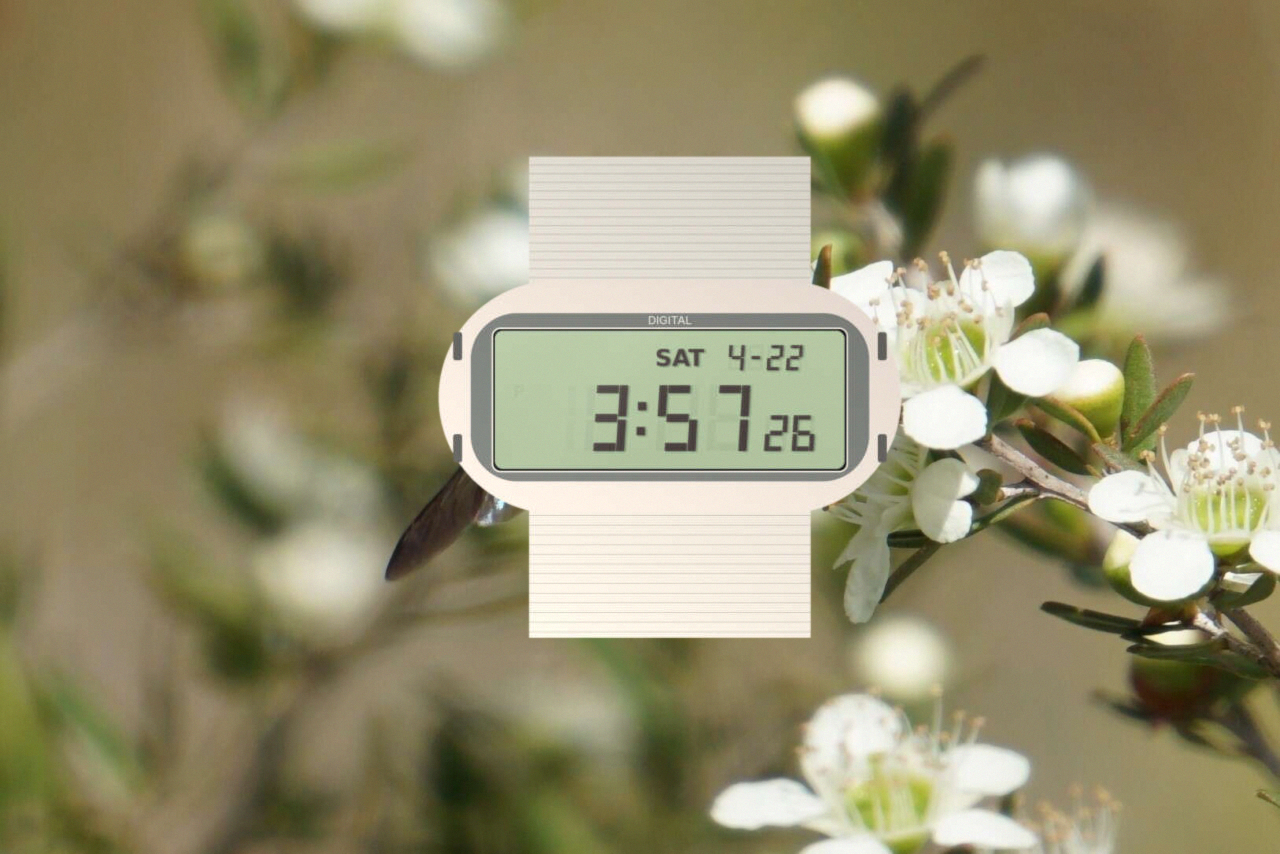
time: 3:57:26
